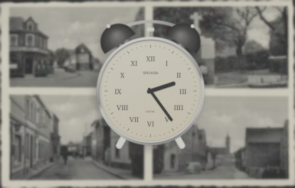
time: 2:24
